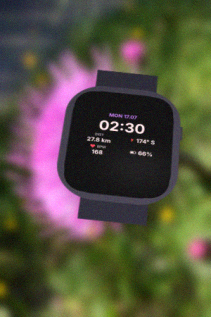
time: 2:30
